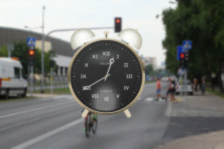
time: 12:40
